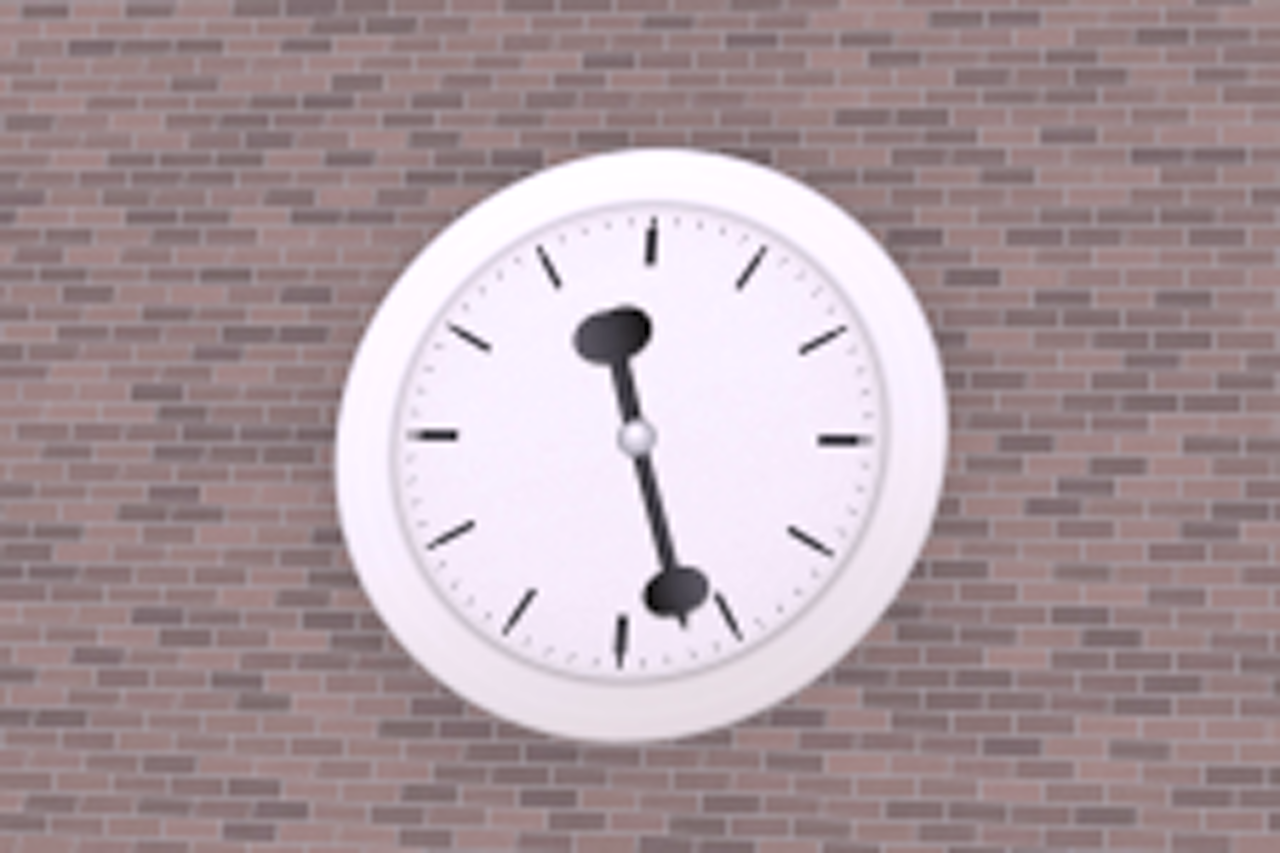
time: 11:27
